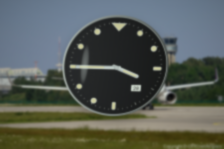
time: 3:45
